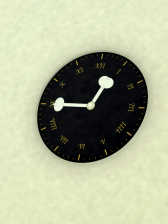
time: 12:45
